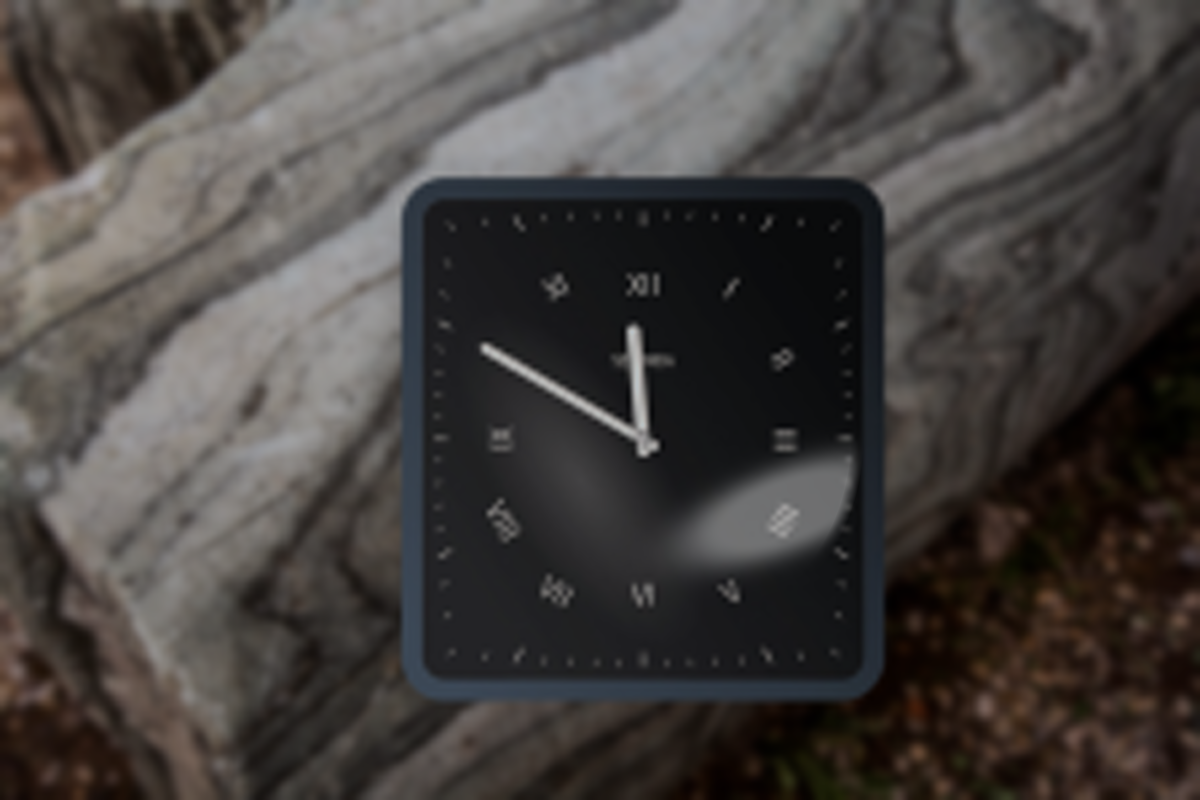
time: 11:50
